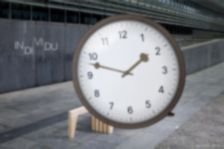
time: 1:48
